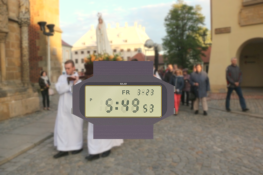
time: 5:49:53
